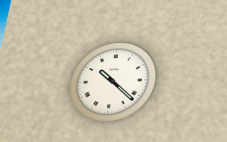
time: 10:22
